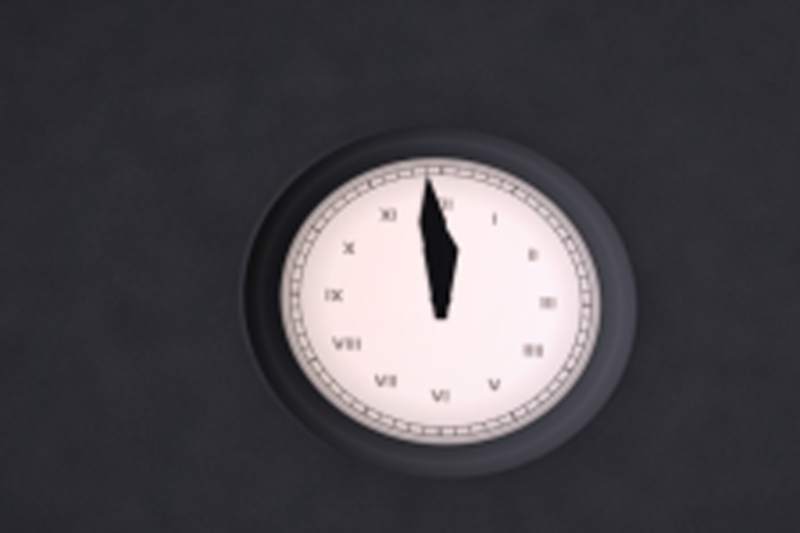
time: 11:59
